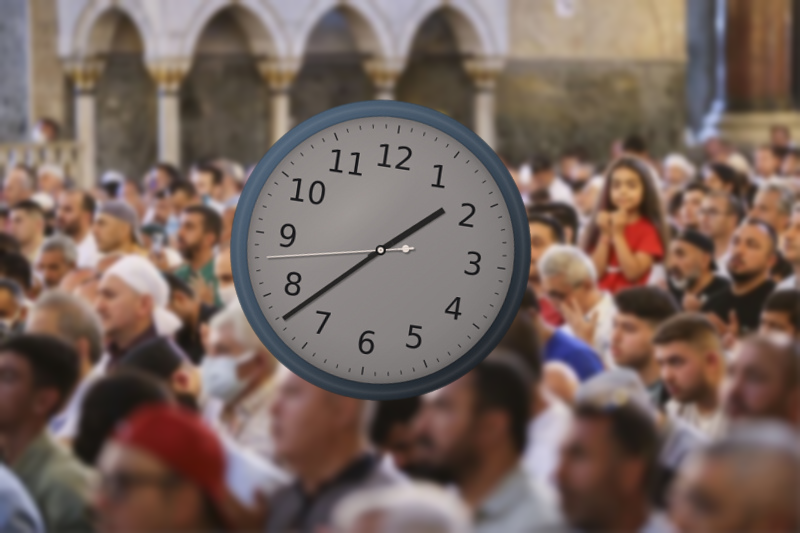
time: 1:37:43
